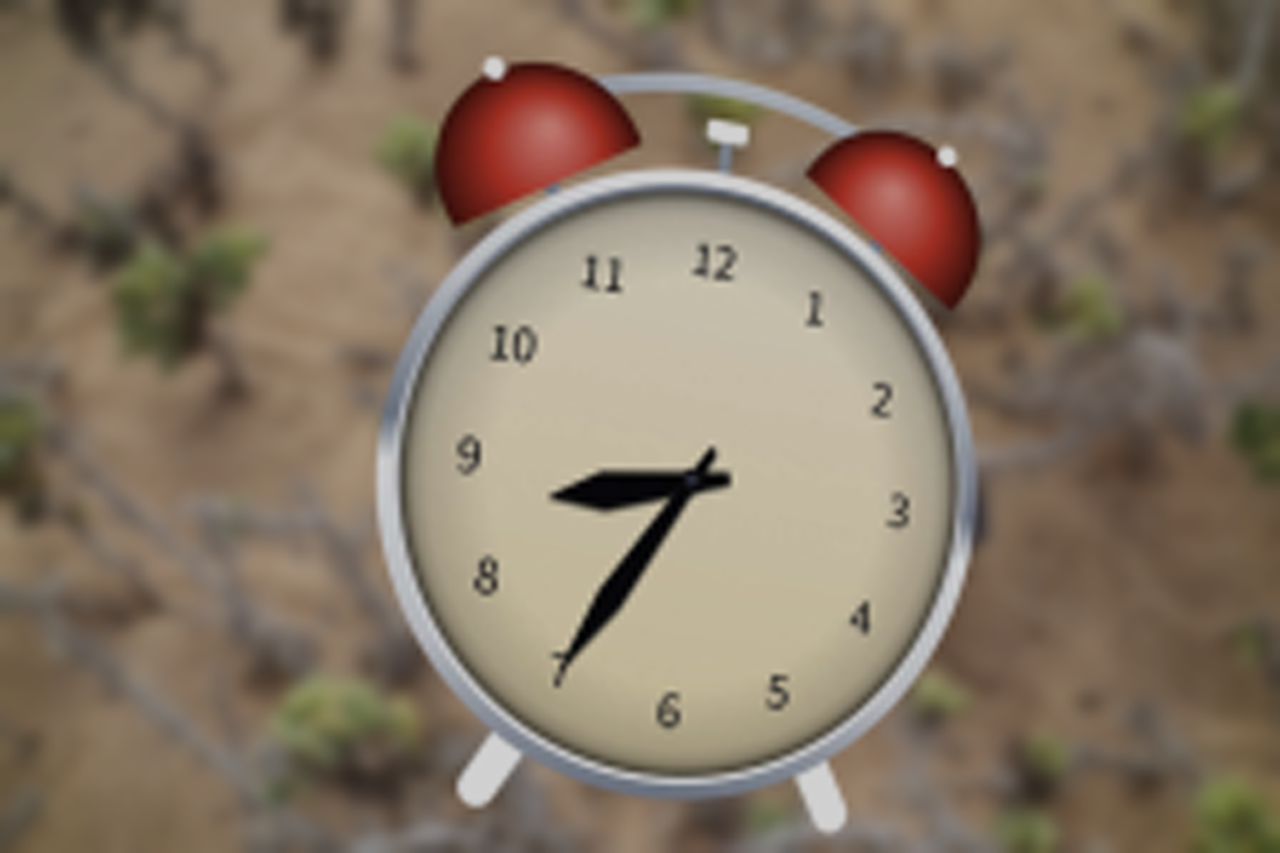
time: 8:35
